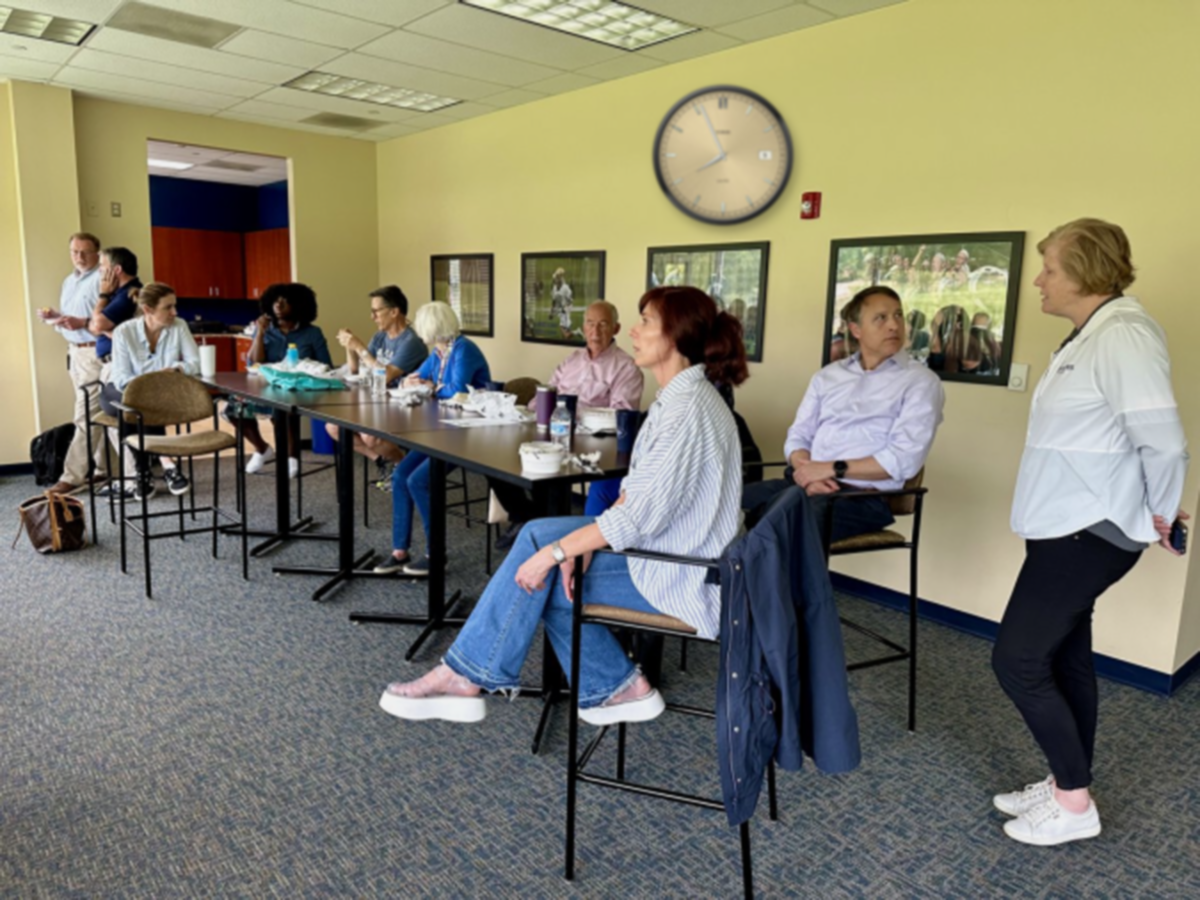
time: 7:56
